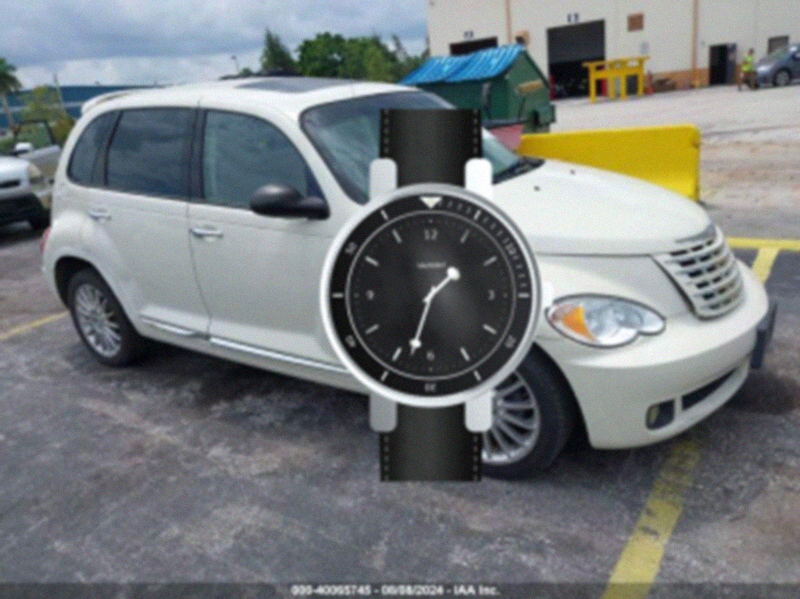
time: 1:33
